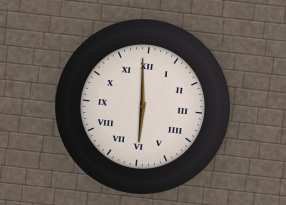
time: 5:59
